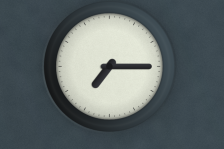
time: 7:15
